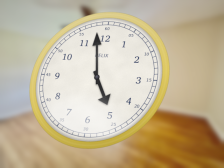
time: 4:58
